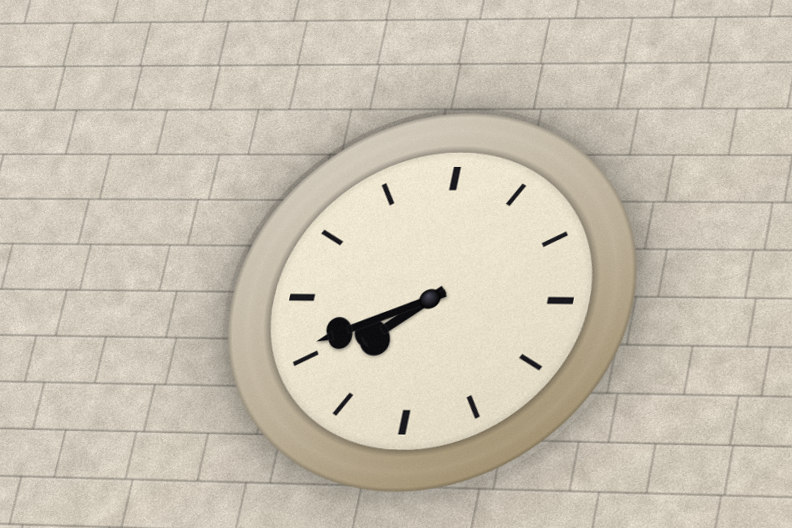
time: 7:41
